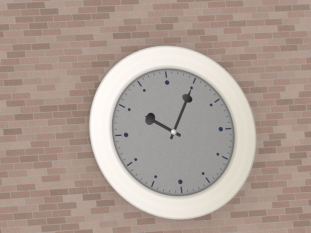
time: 10:05
